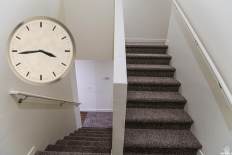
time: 3:44
